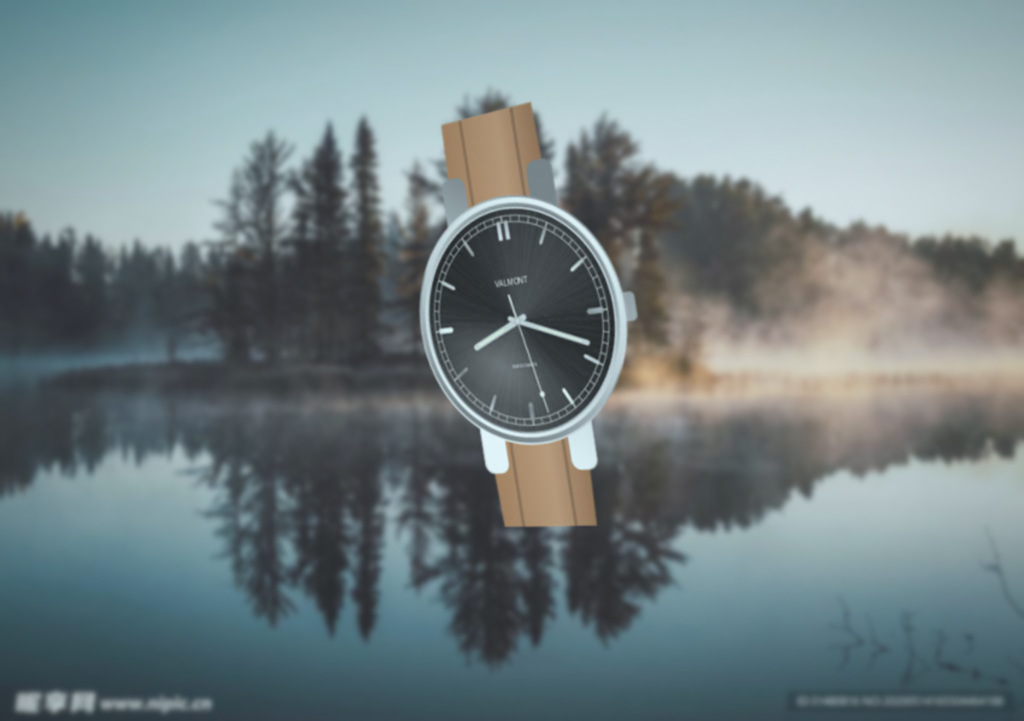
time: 8:18:28
